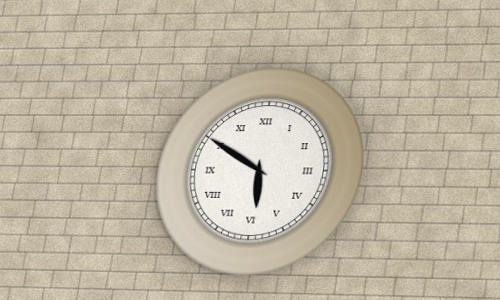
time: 5:50
